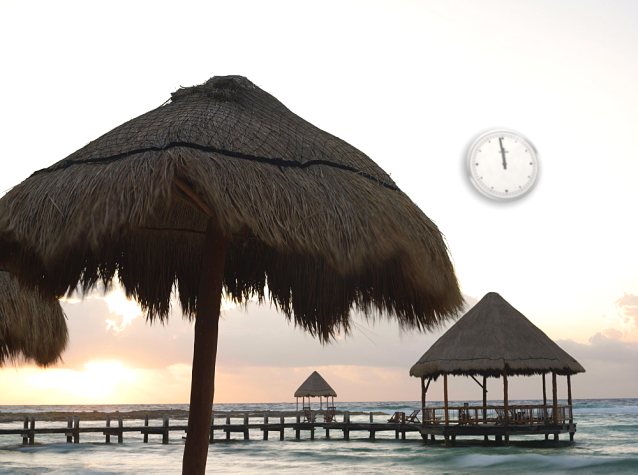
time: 11:59
